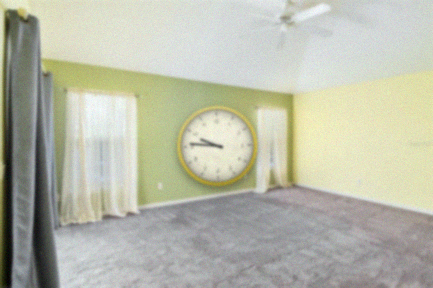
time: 9:46
